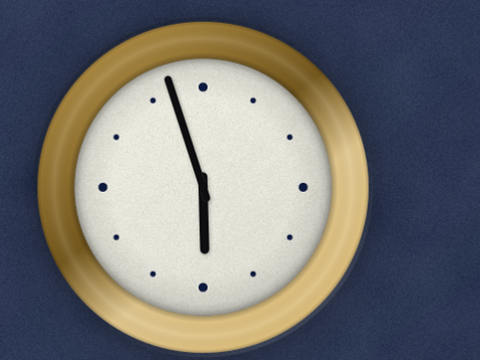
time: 5:57
